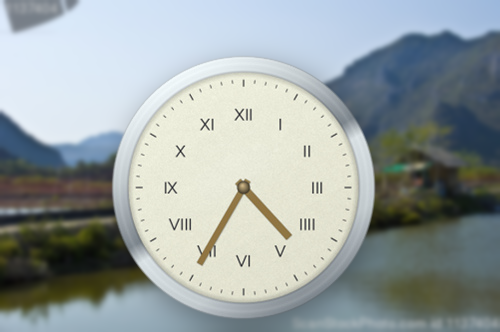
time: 4:35
